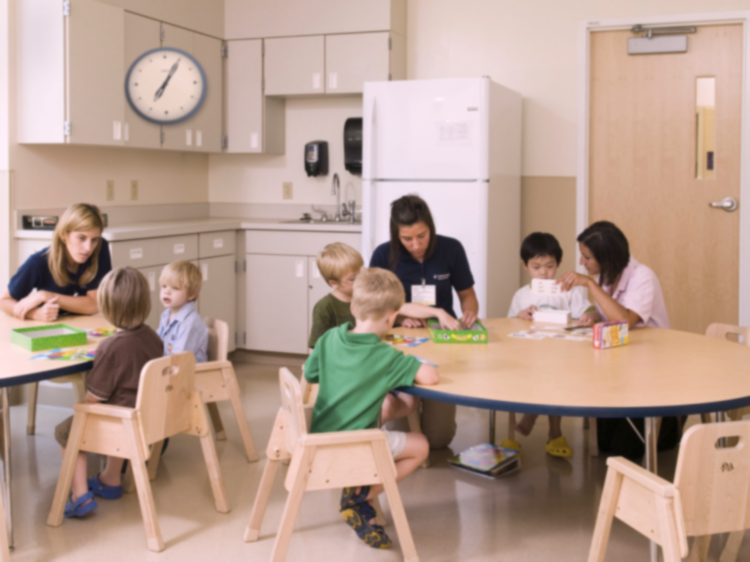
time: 7:05
